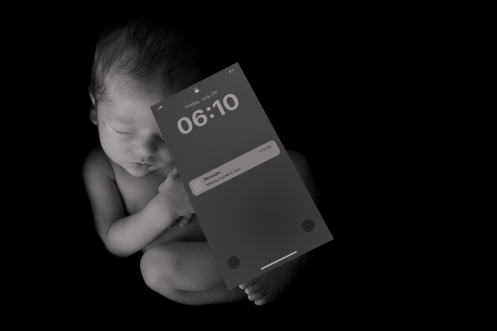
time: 6:10
